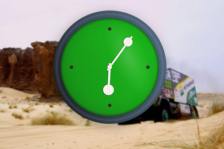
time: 6:06
